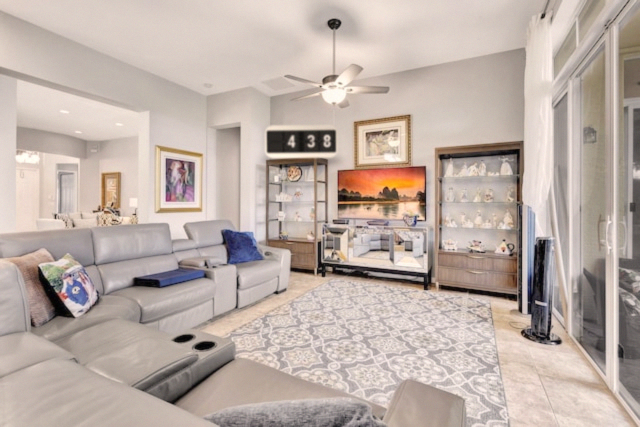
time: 4:38
